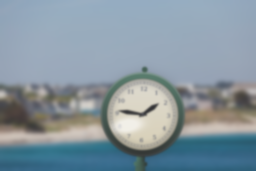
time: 1:46
